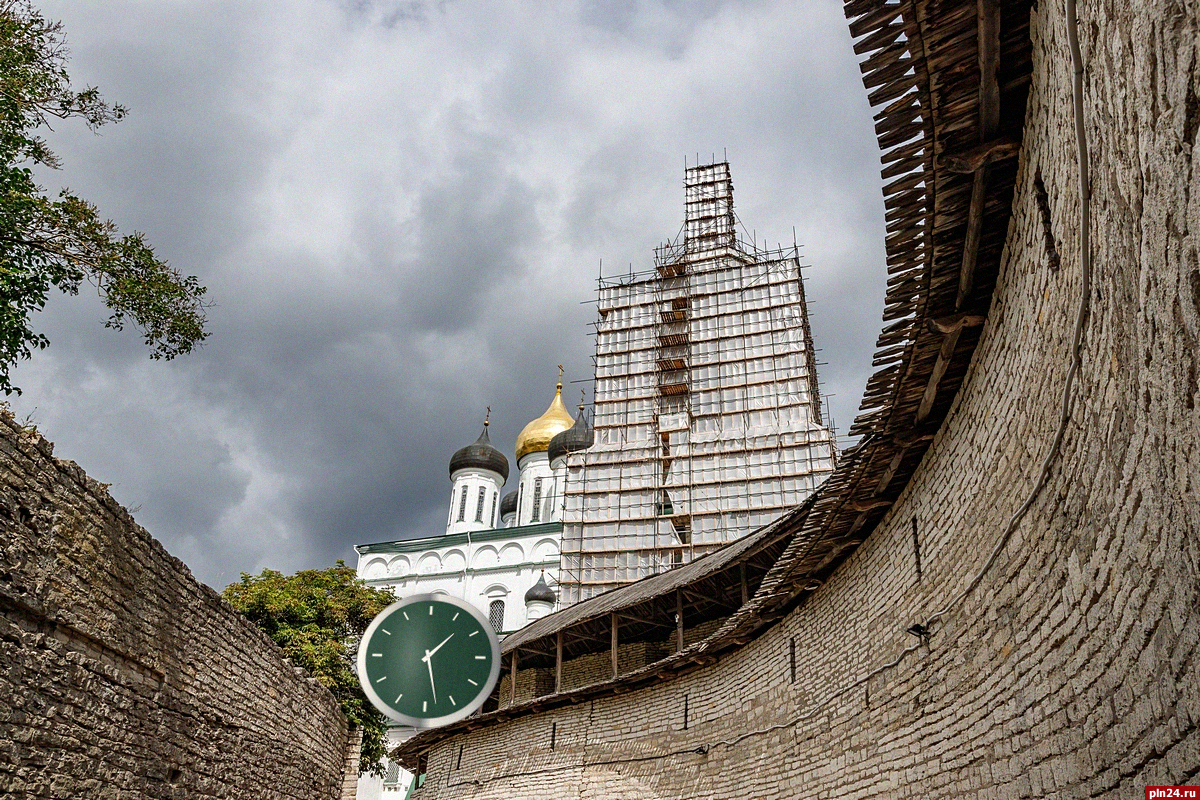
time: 1:28
